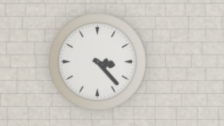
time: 3:23
